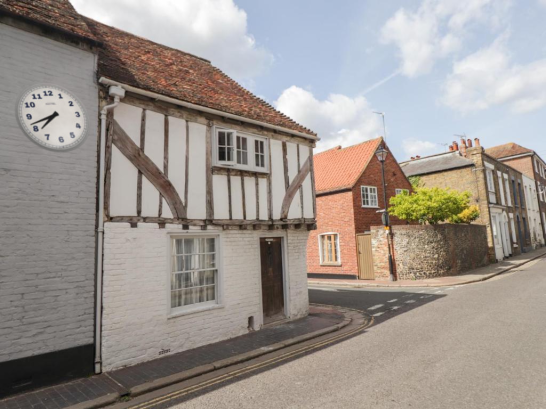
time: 7:42
